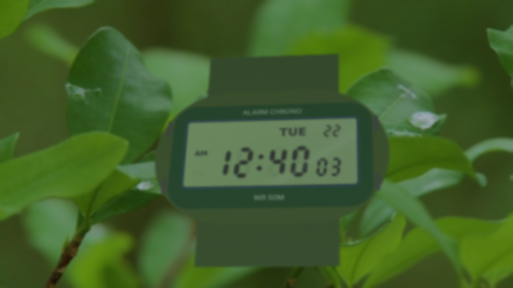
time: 12:40:03
